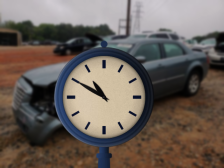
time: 10:50
